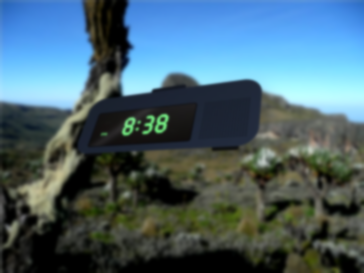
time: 8:38
